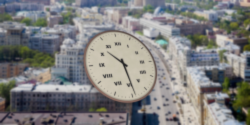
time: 10:29
